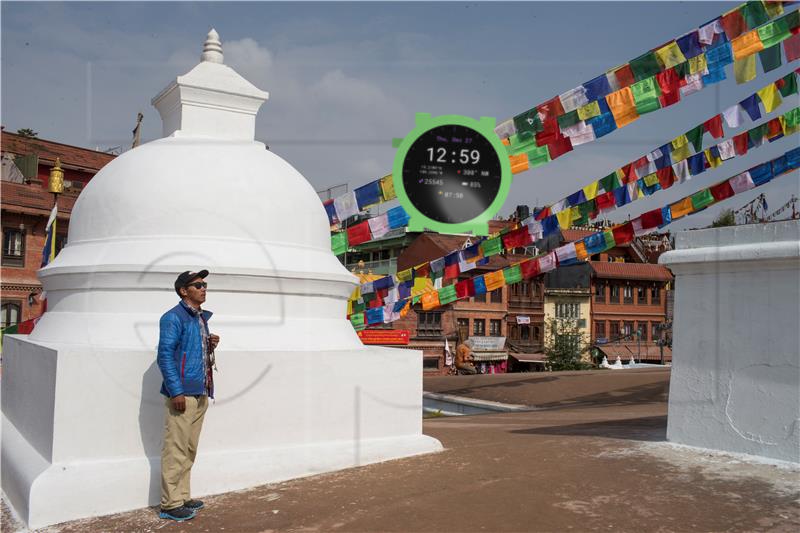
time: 12:59
